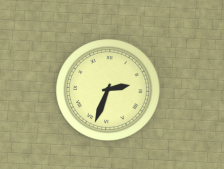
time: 2:33
